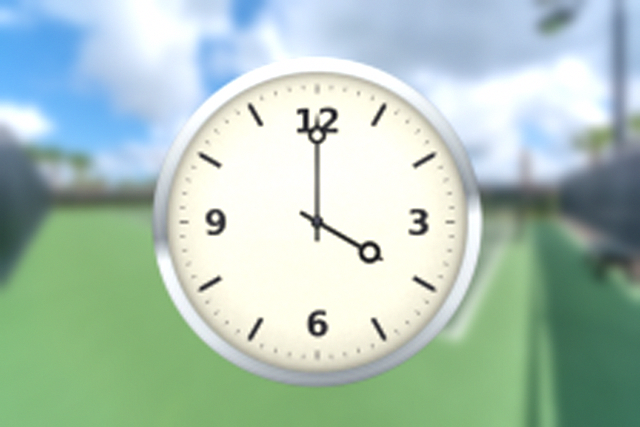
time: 4:00
